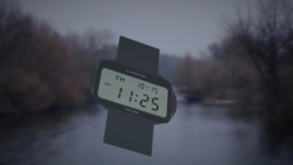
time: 11:25
